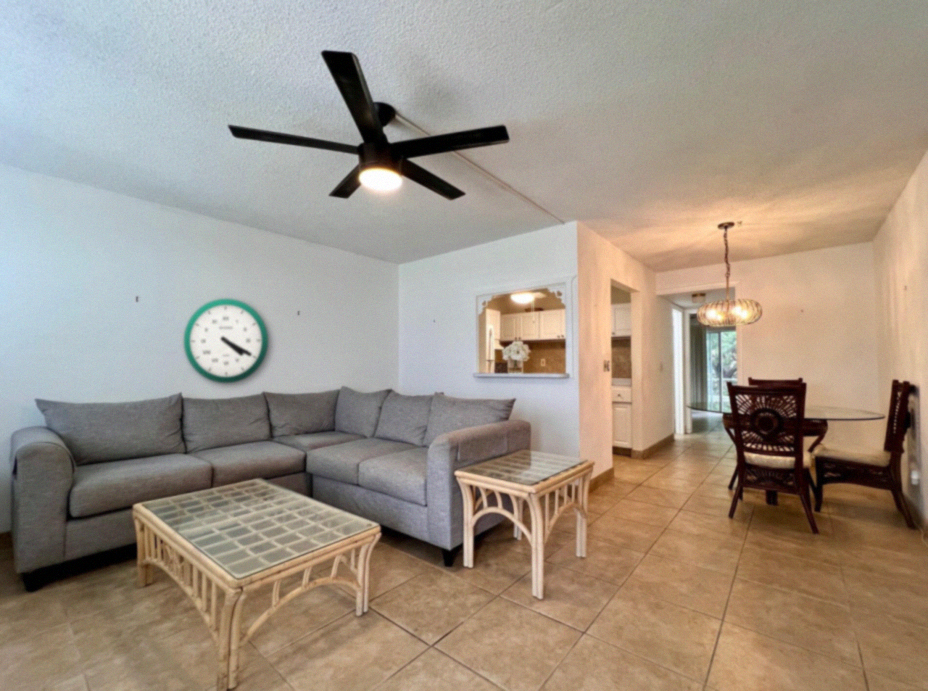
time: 4:20
